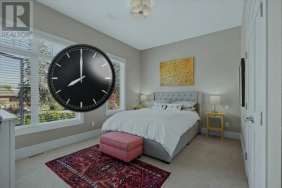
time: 8:00
